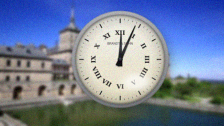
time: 12:04
